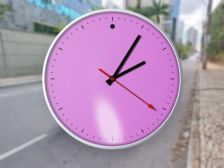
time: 2:05:21
